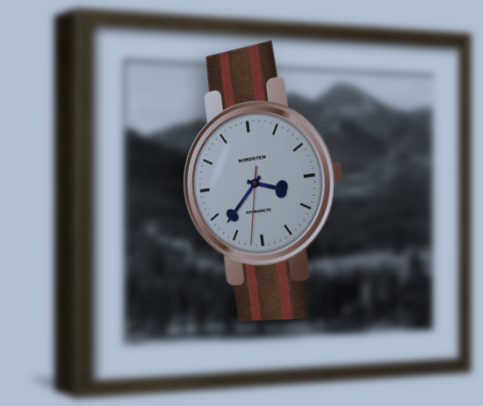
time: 3:37:32
